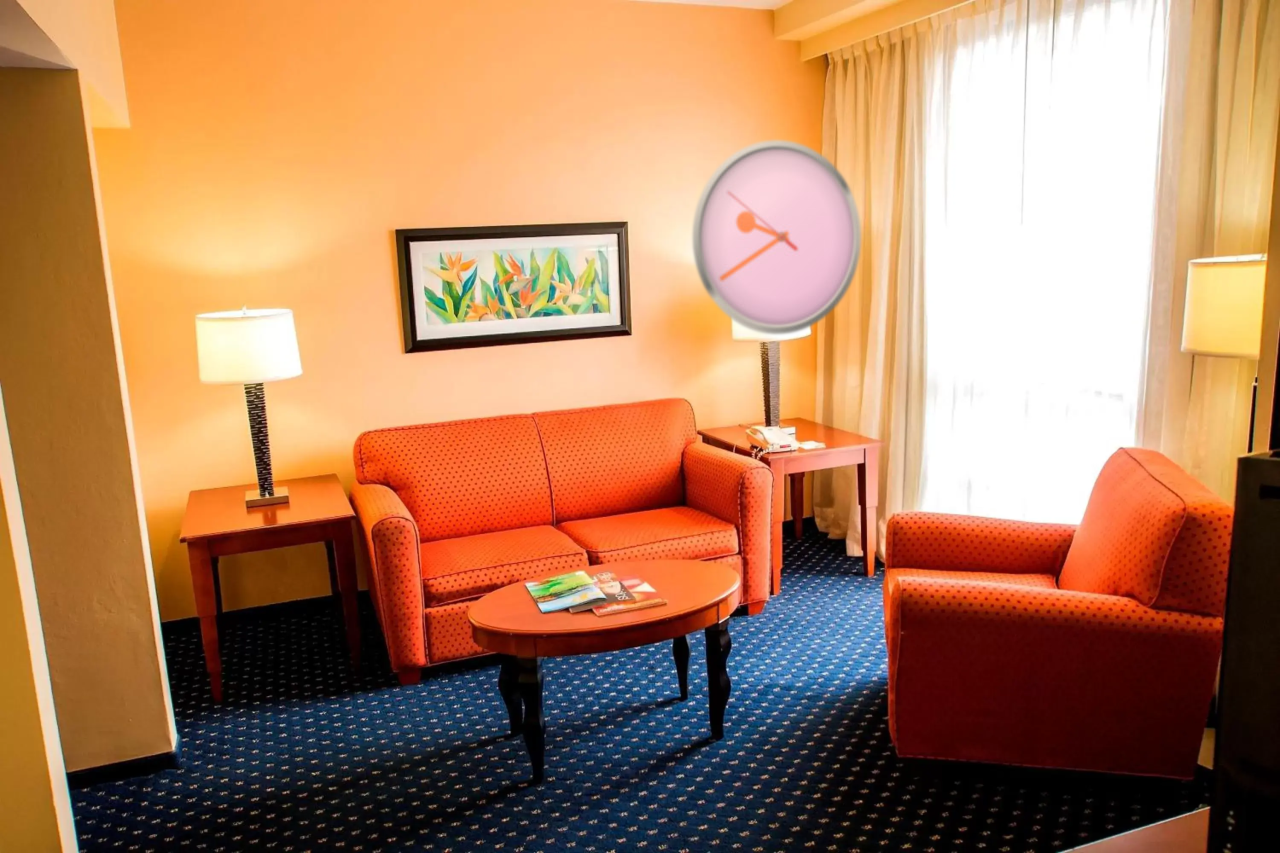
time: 9:39:51
